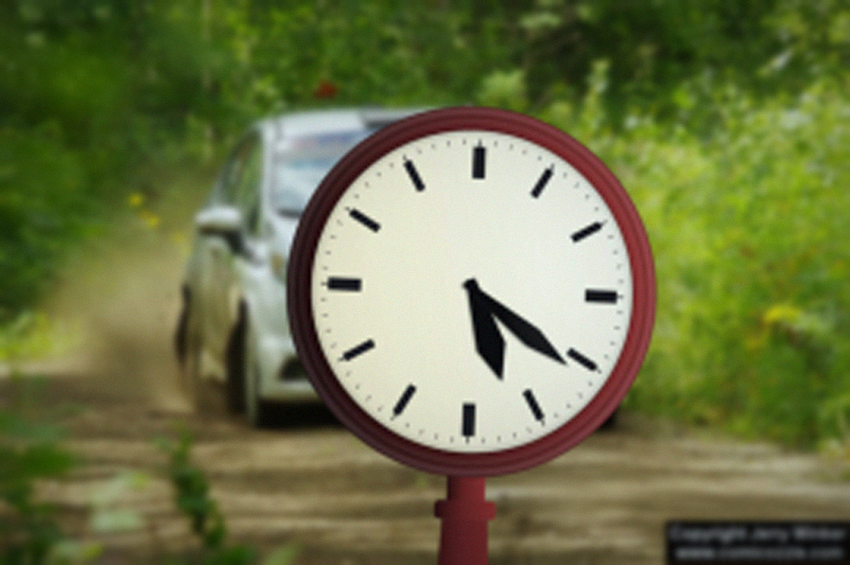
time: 5:21
